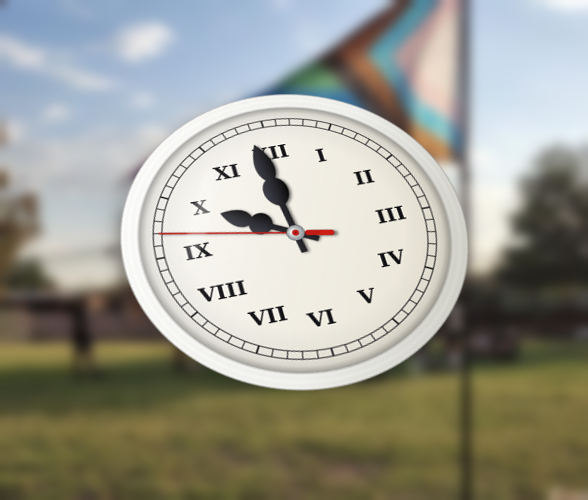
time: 9:58:47
